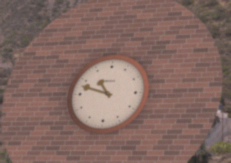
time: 10:48
